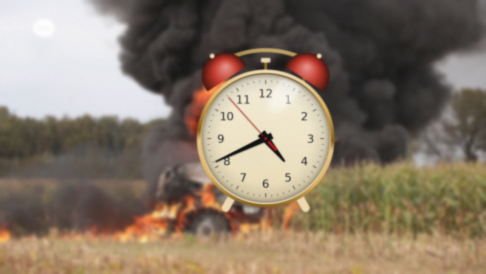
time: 4:40:53
